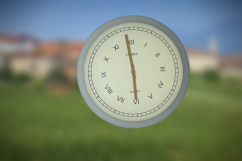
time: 5:59
